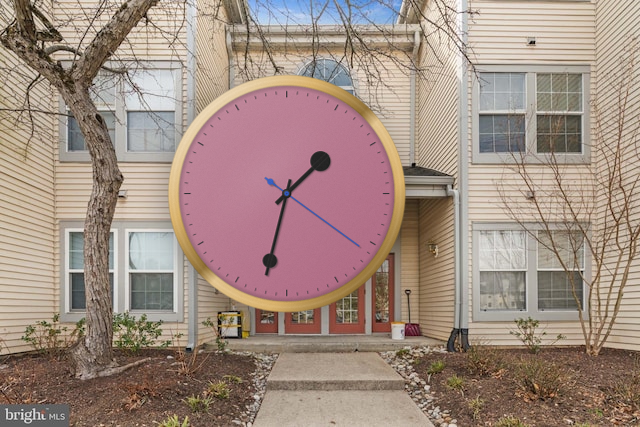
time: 1:32:21
